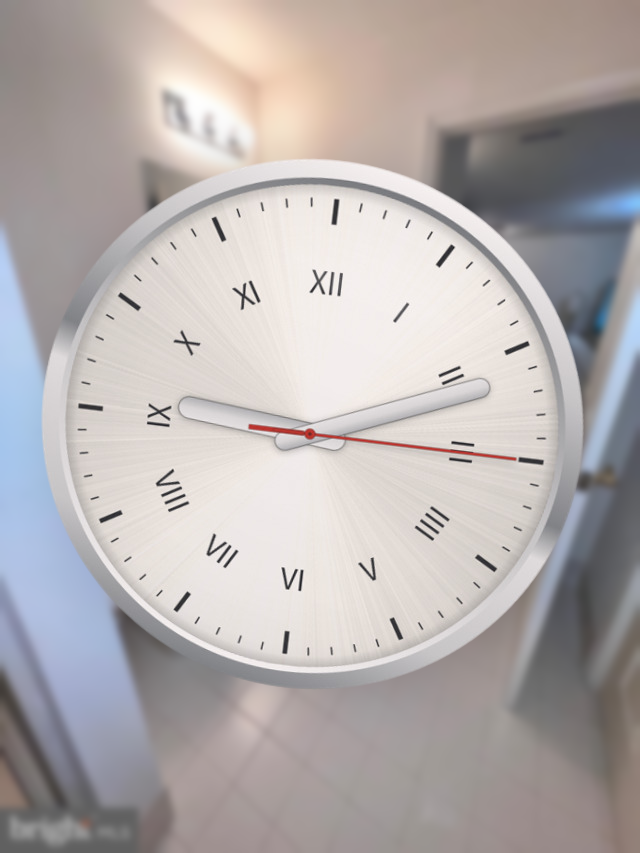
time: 9:11:15
